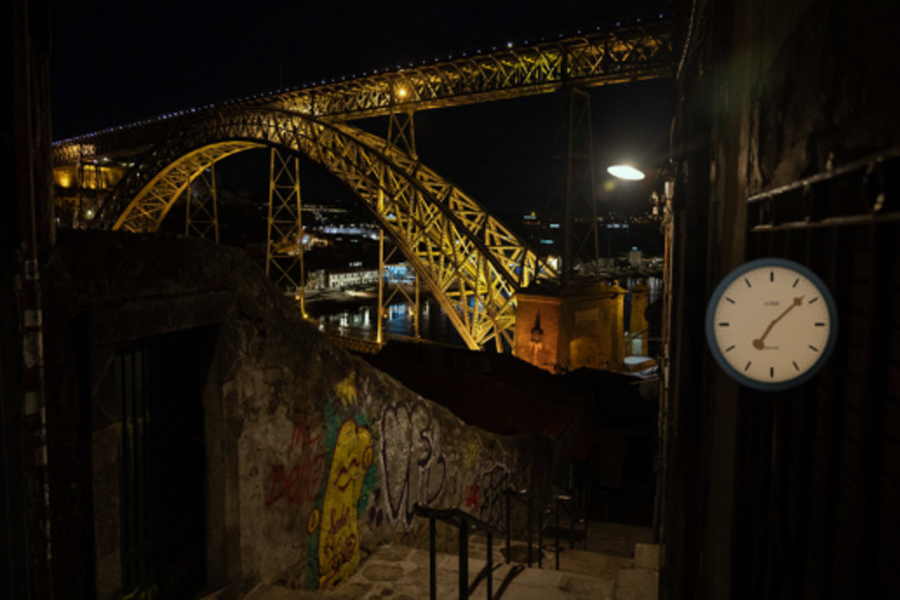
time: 7:08
